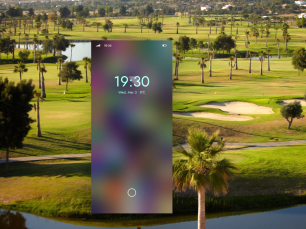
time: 19:30
